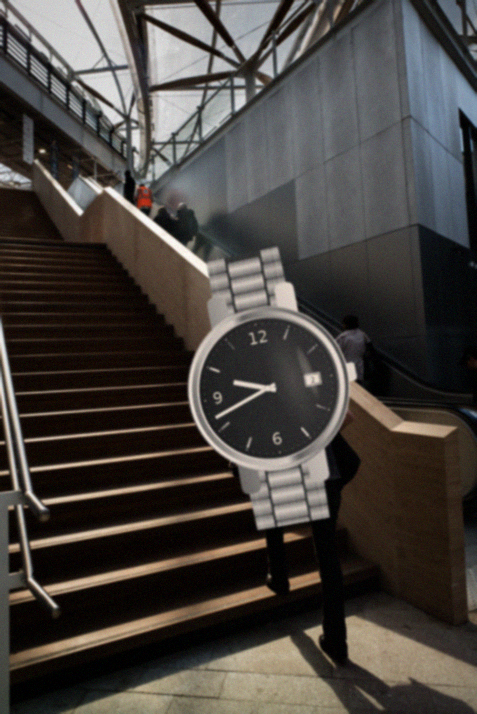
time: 9:42
